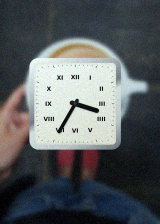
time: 3:35
